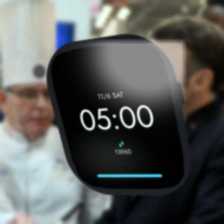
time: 5:00
